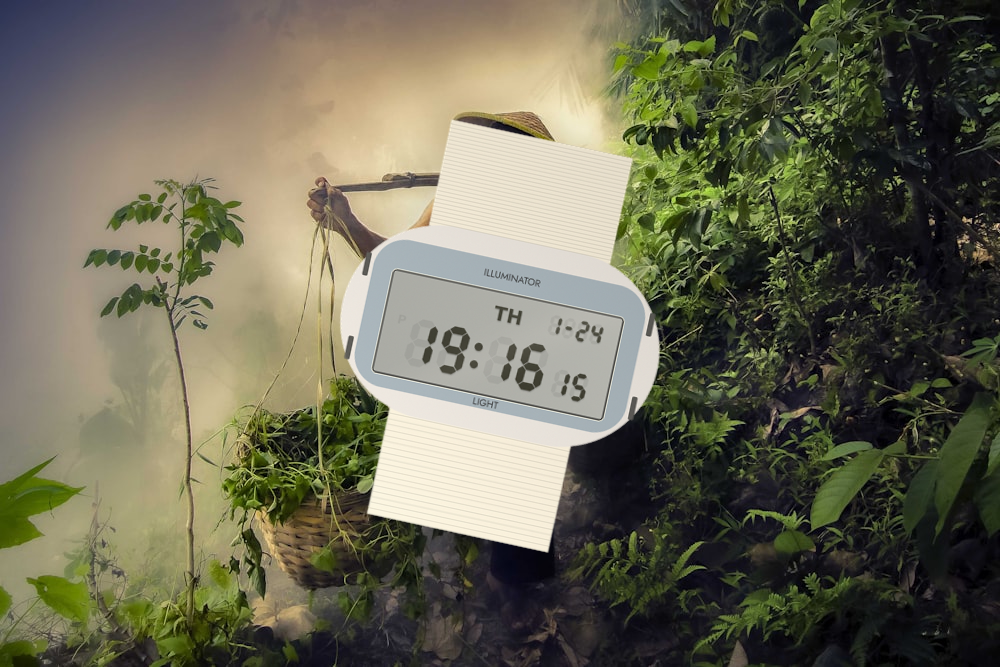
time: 19:16:15
